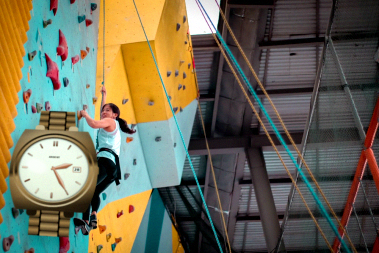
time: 2:25
